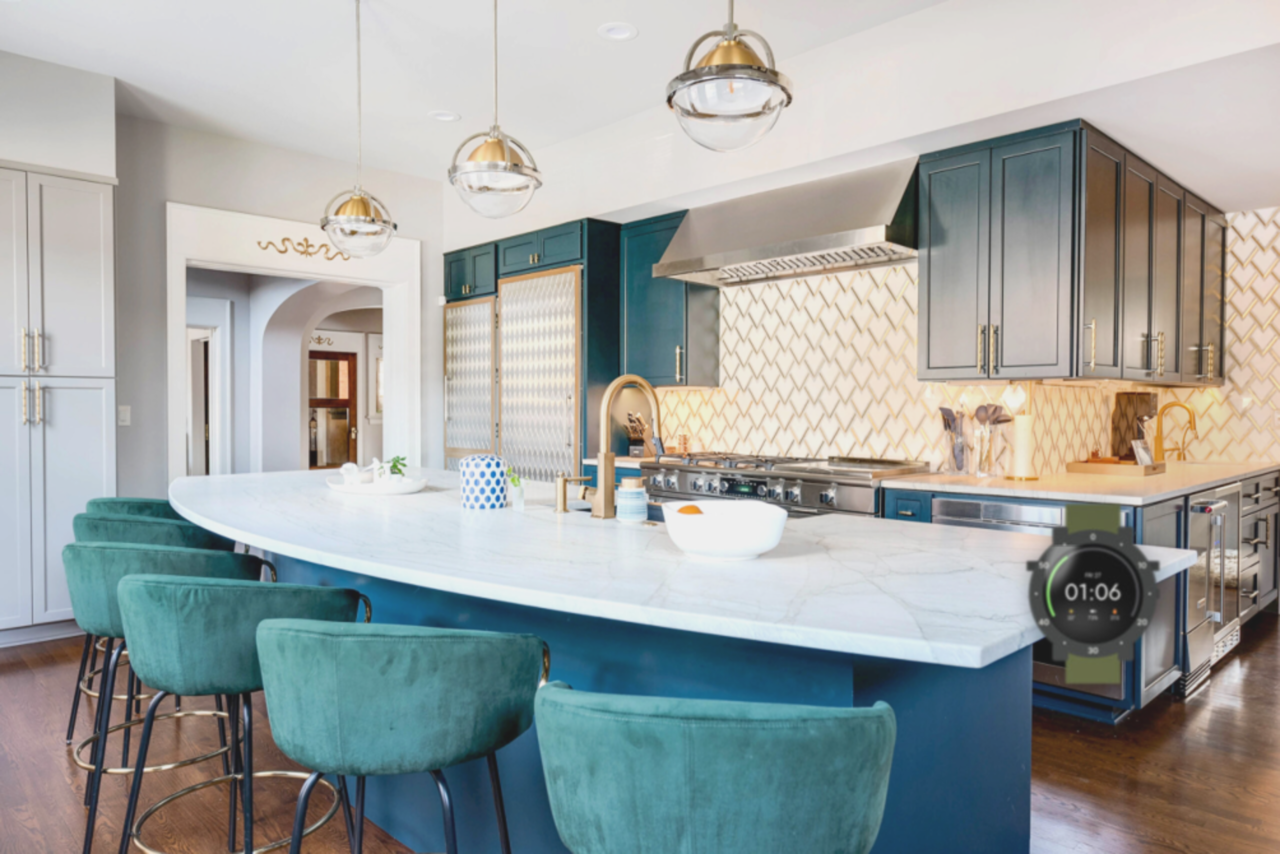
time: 1:06
